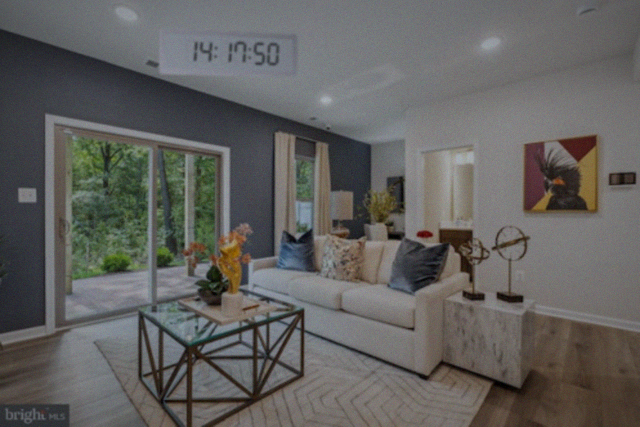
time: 14:17:50
